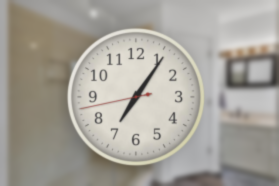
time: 7:05:43
